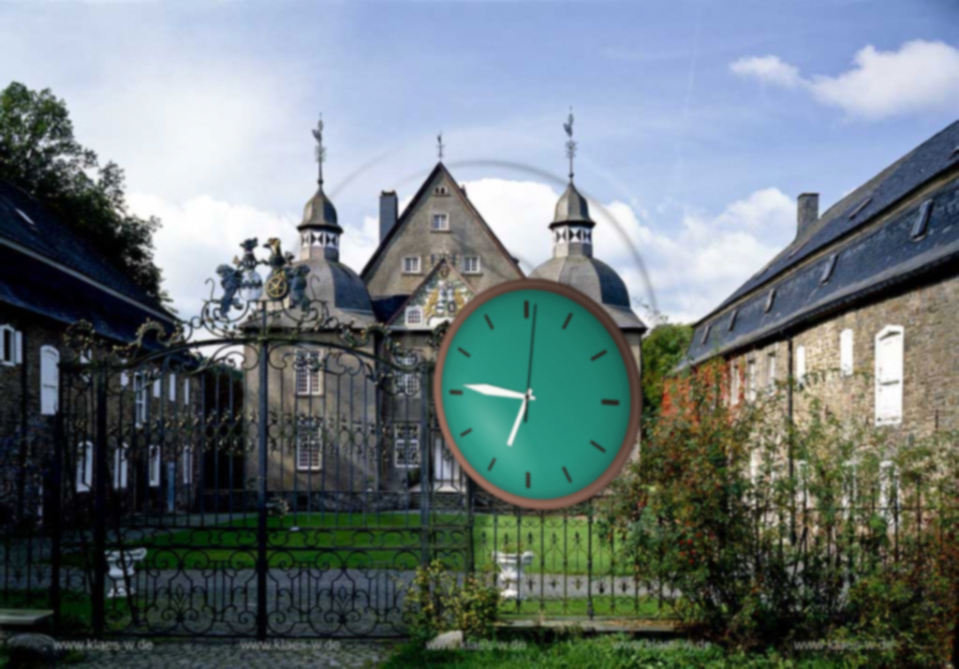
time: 6:46:01
